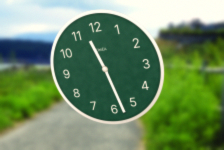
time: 11:28
